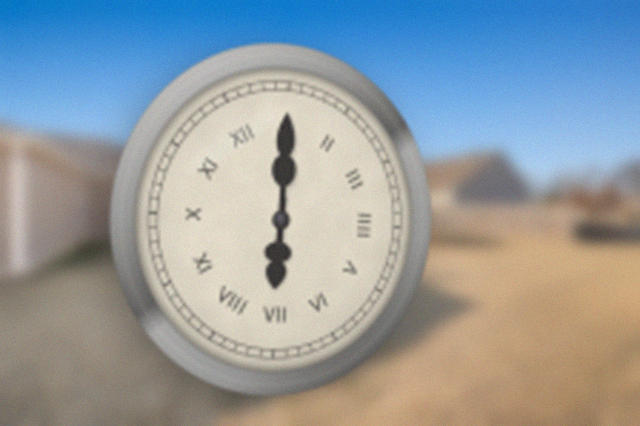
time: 7:05
